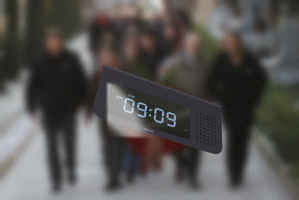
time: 9:09
